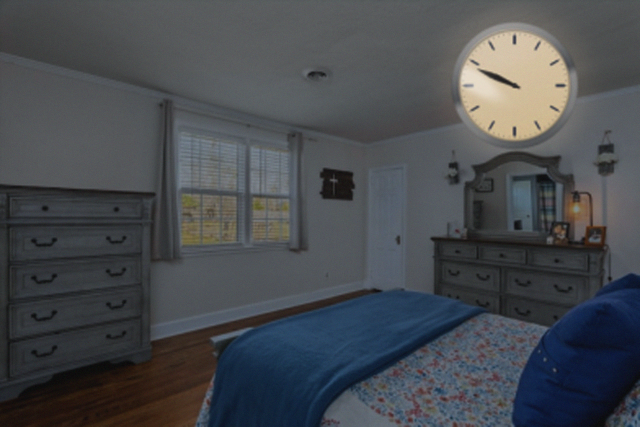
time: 9:49
